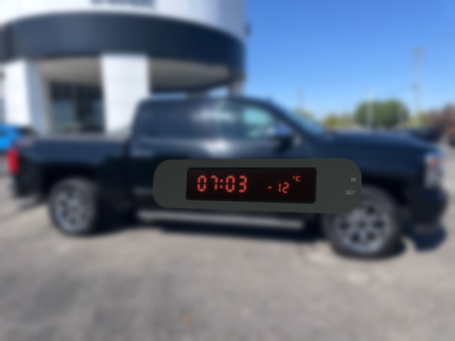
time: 7:03
